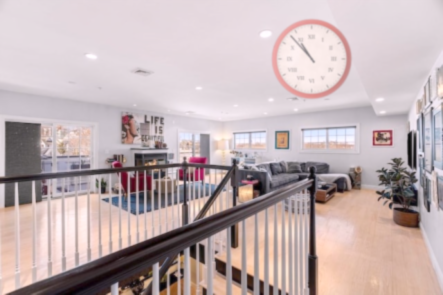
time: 10:53
